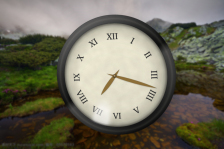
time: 7:18
